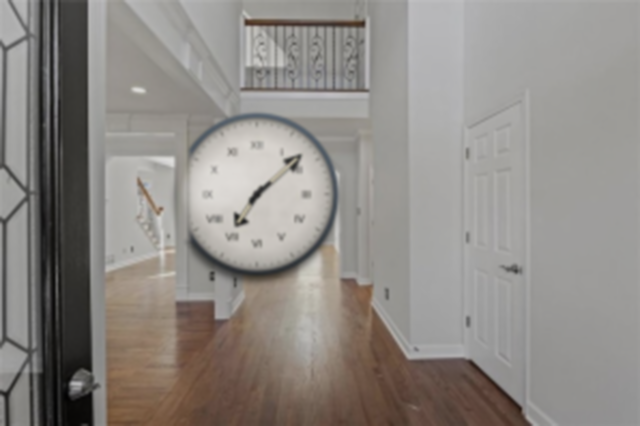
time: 7:08
